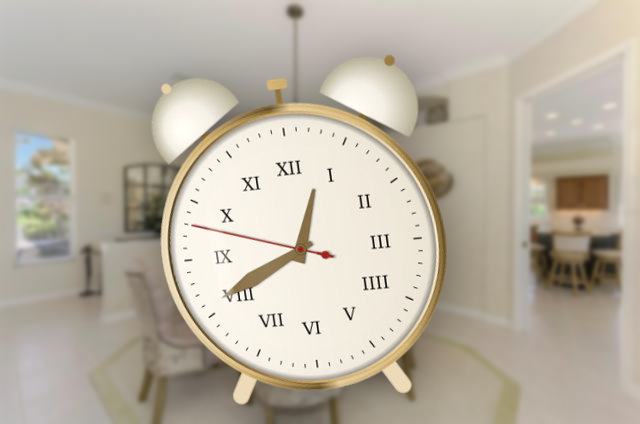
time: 12:40:48
